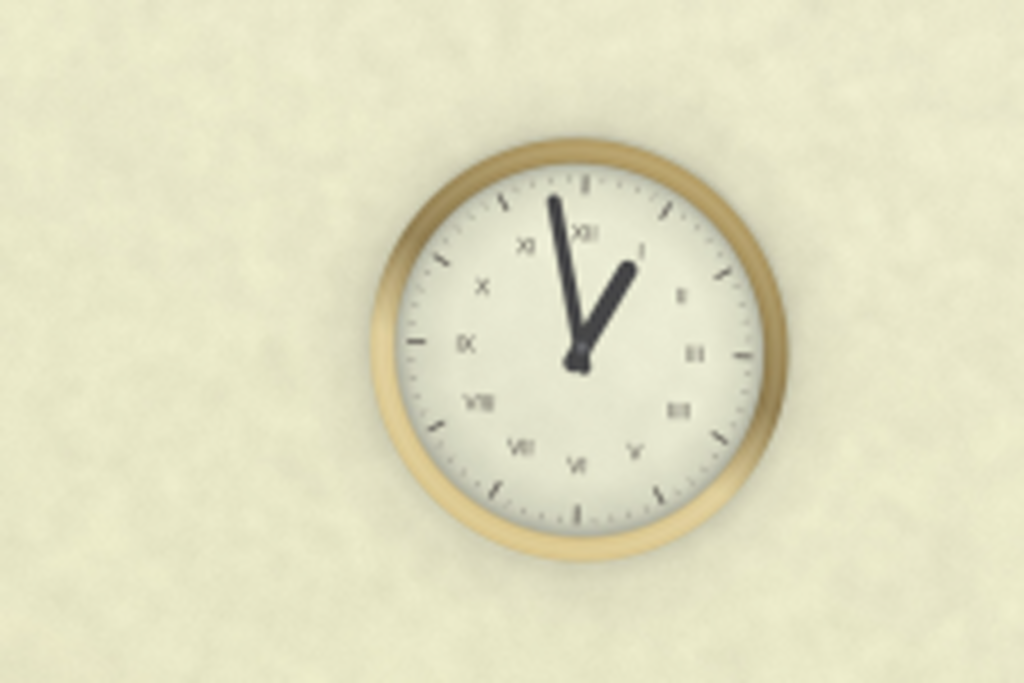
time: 12:58
